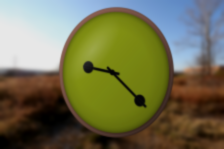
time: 9:22
